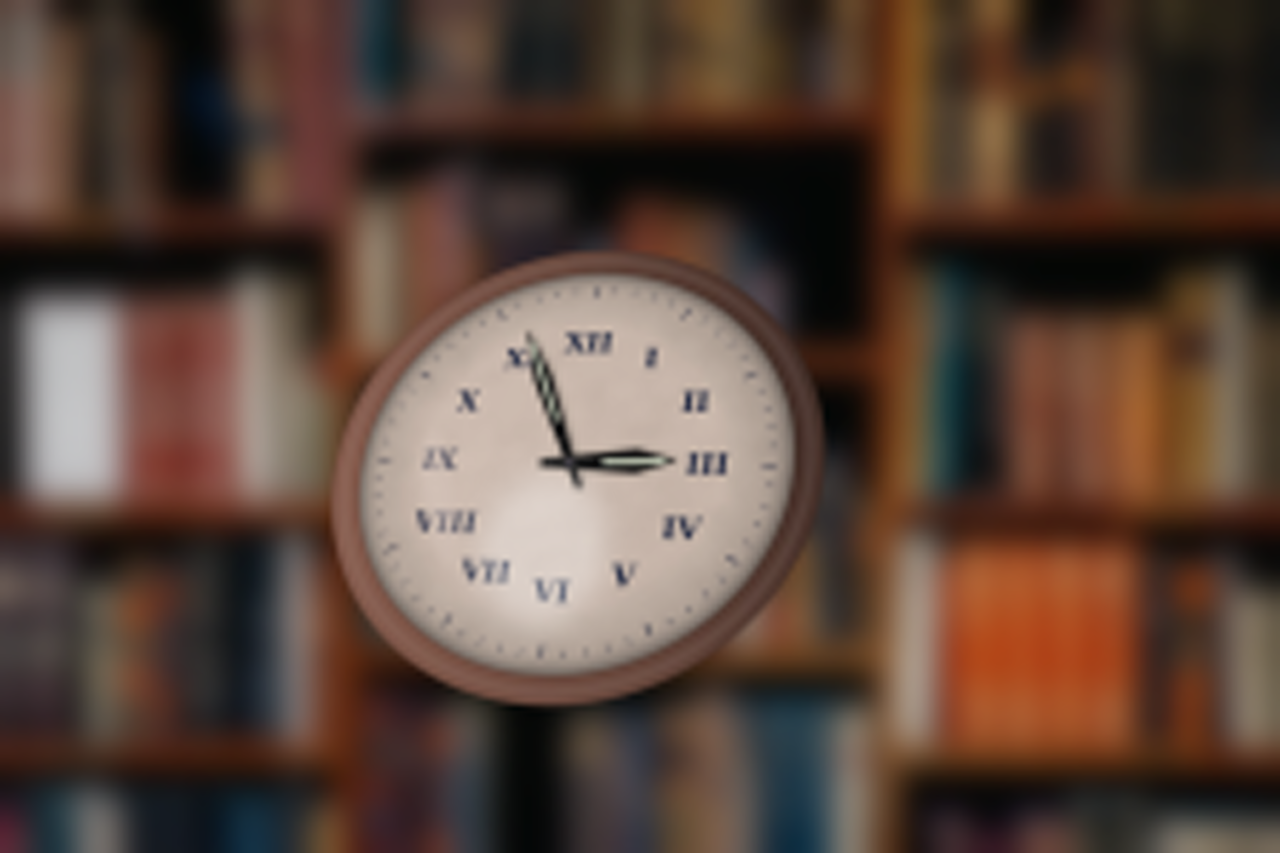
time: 2:56
